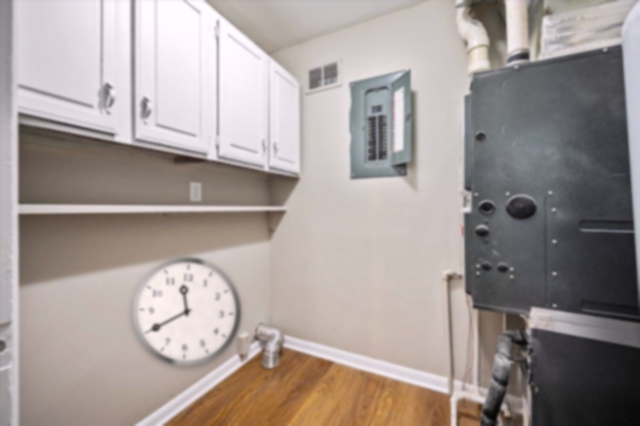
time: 11:40
